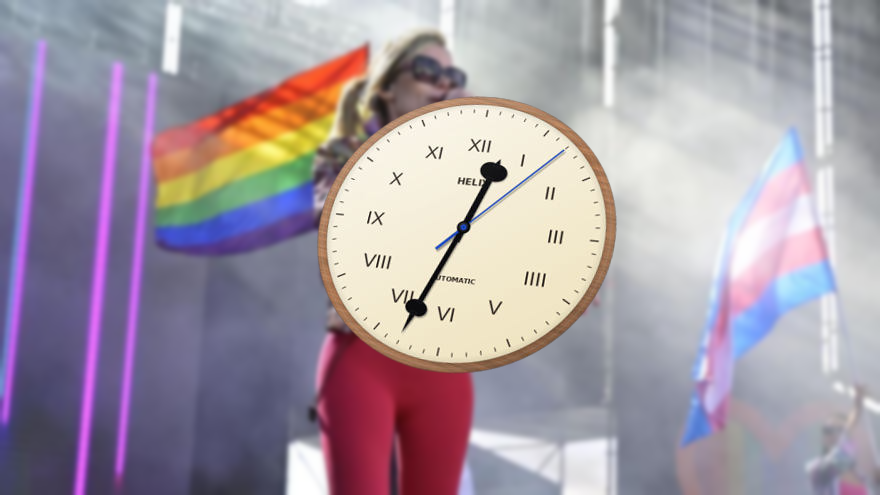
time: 12:33:07
